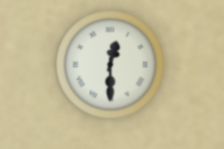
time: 12:30
